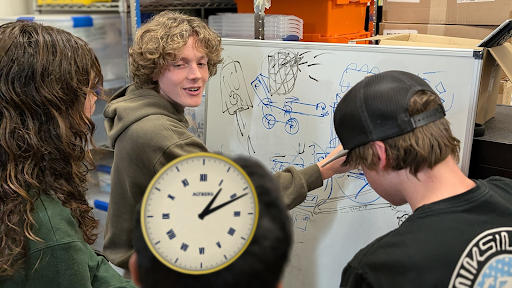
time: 1:11
